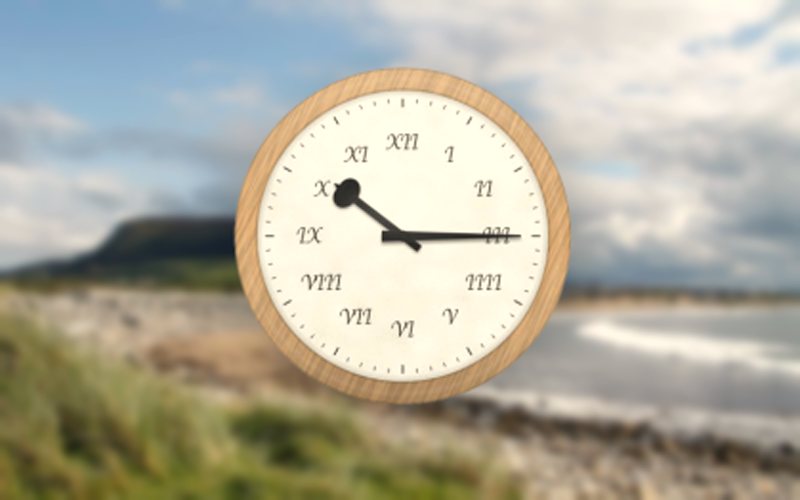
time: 10:15
